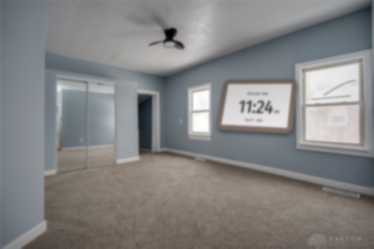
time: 11:24
